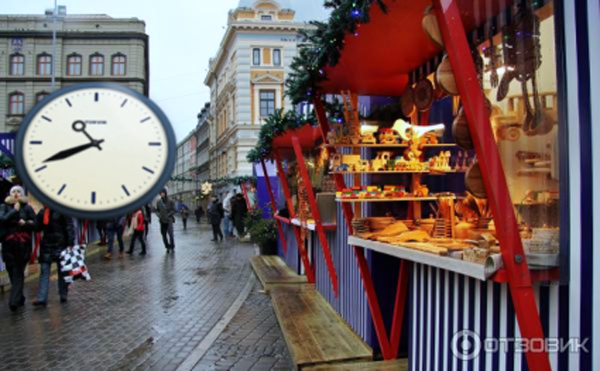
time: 10:41
